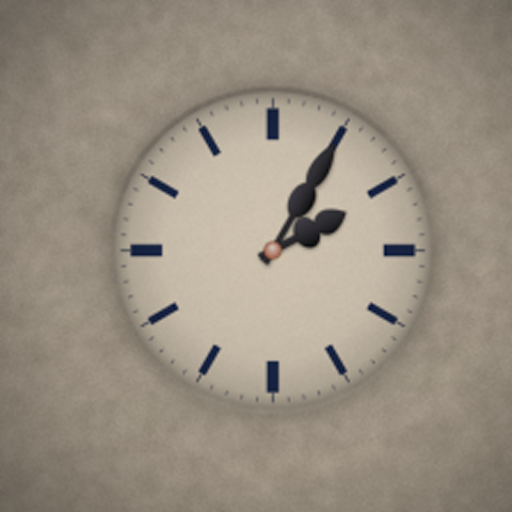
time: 2:05
